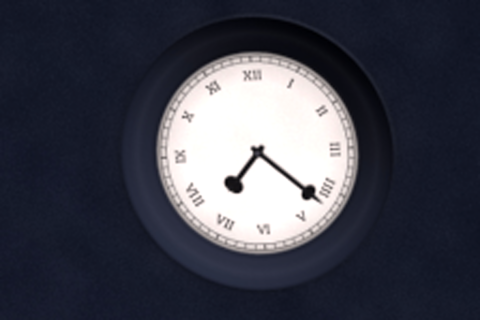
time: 7:22
